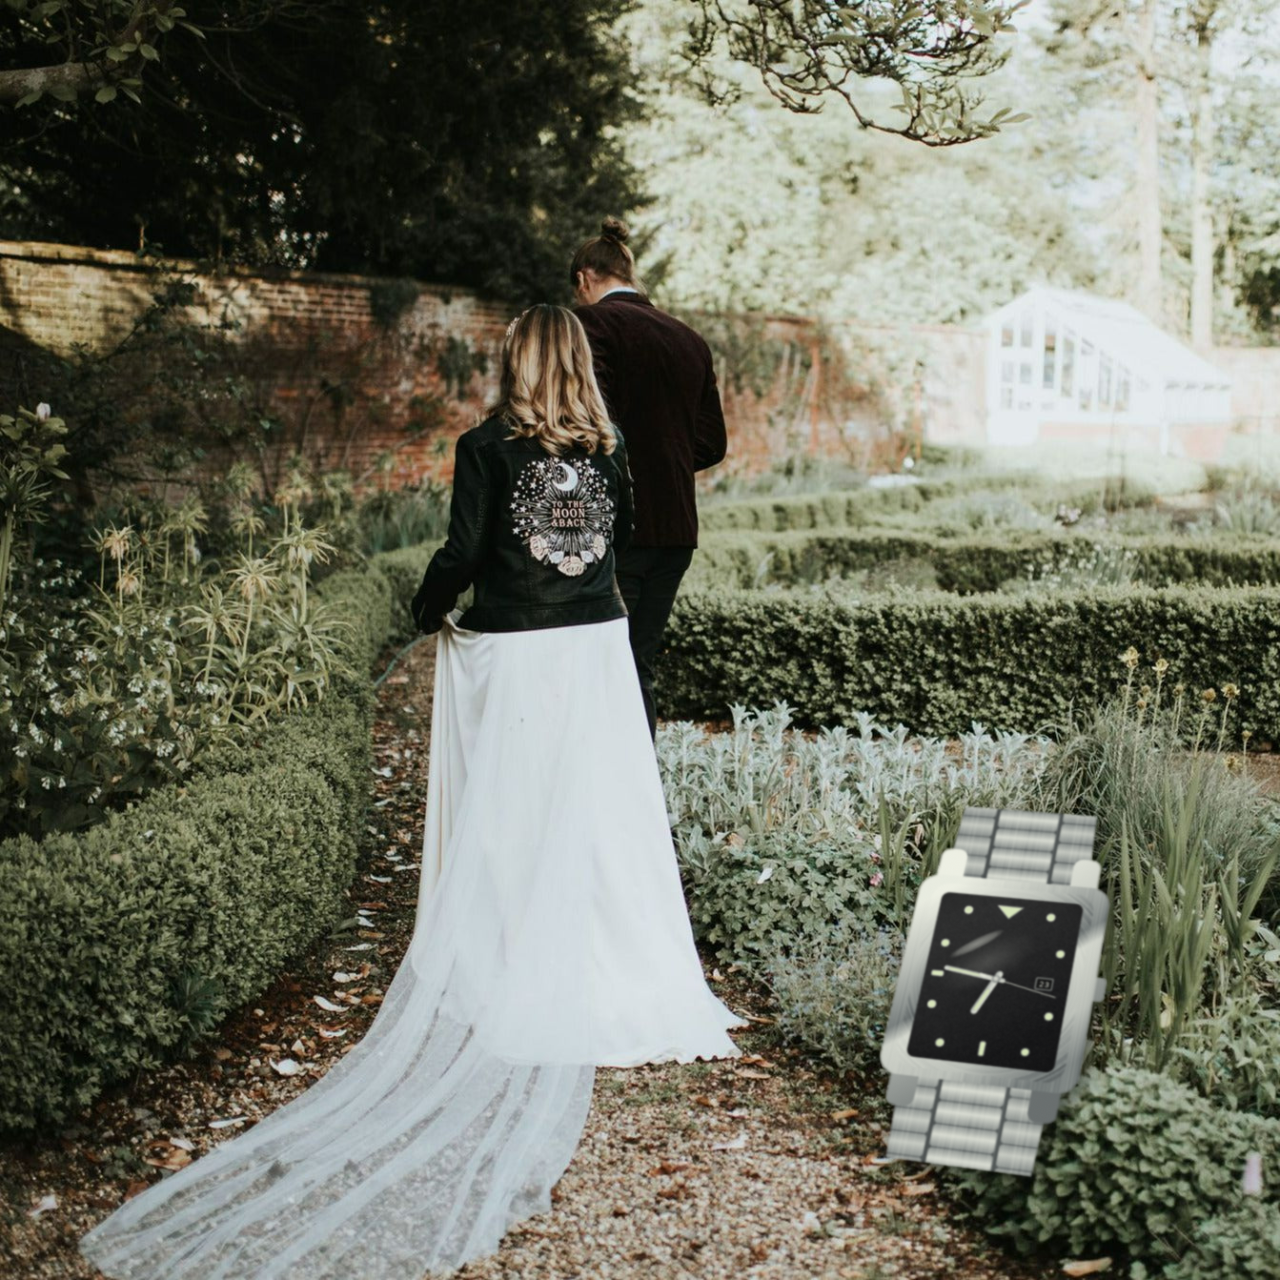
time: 6:46:17
